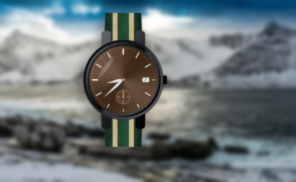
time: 8:38
